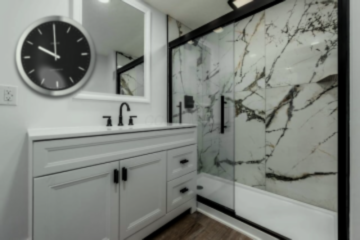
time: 10:00
